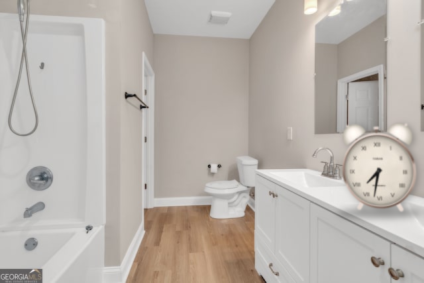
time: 7:32
